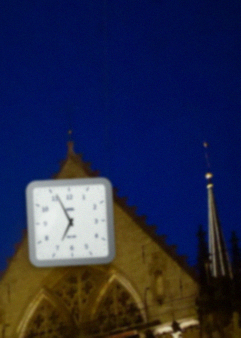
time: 6:56
